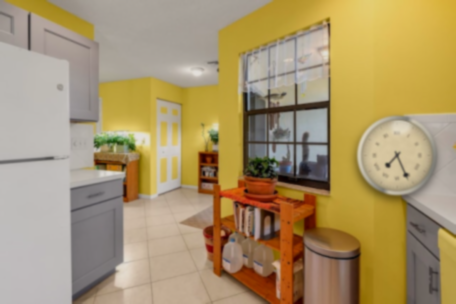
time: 7:26
